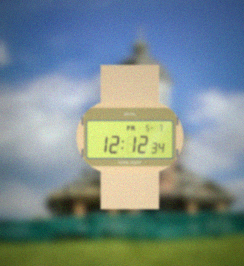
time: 12:12:34
